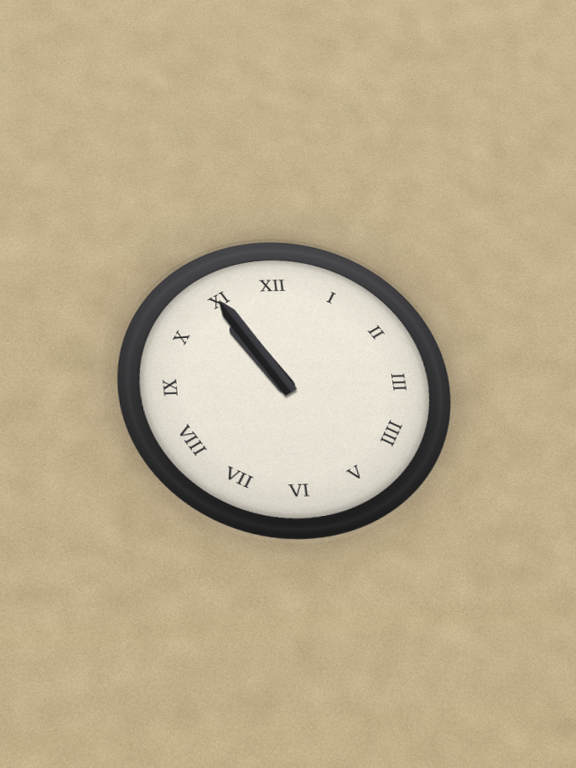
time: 10:55
